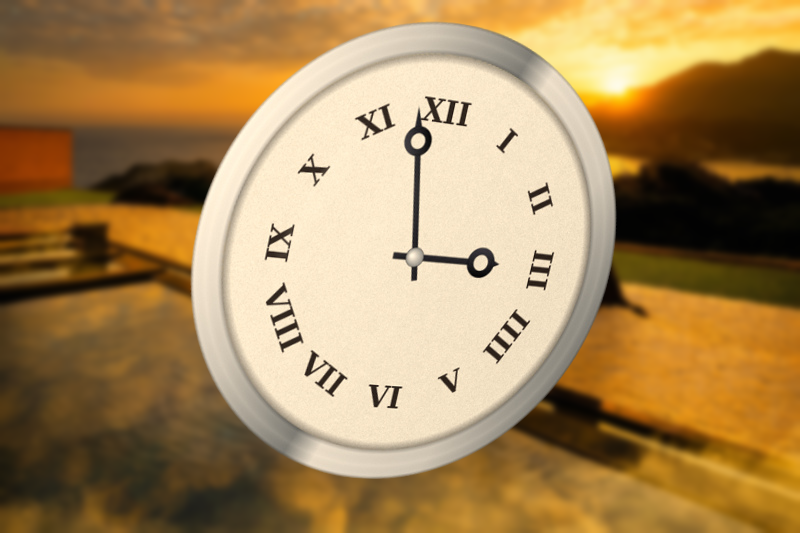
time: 2:58
